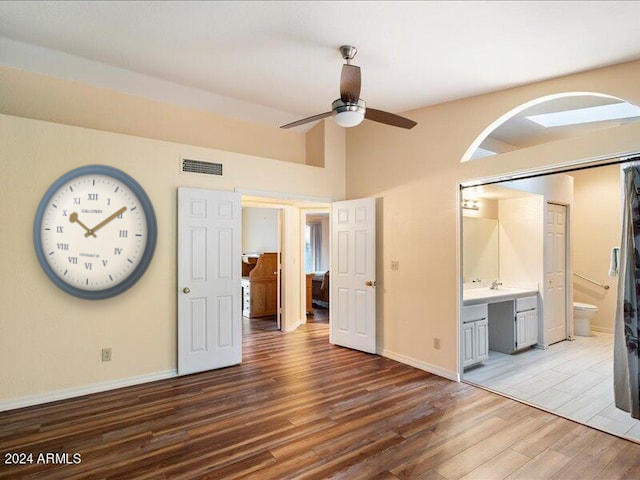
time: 10:09
